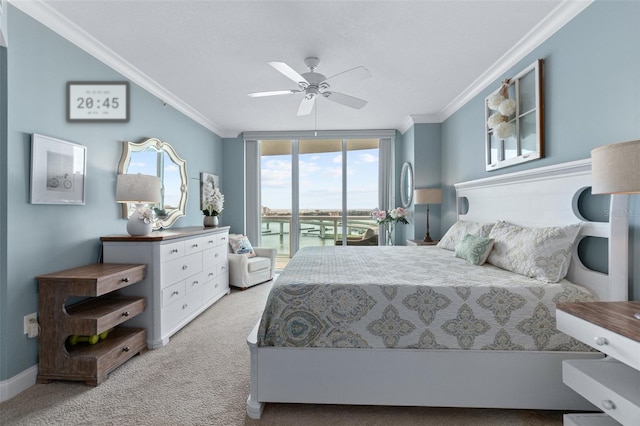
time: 20:45
